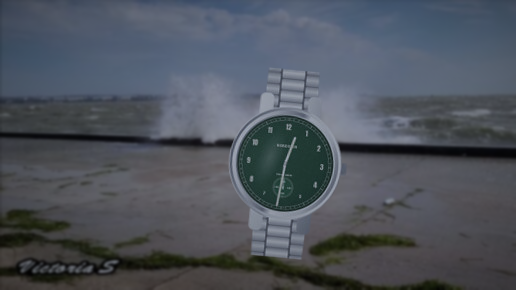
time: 12:31
